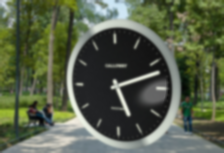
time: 5:12
